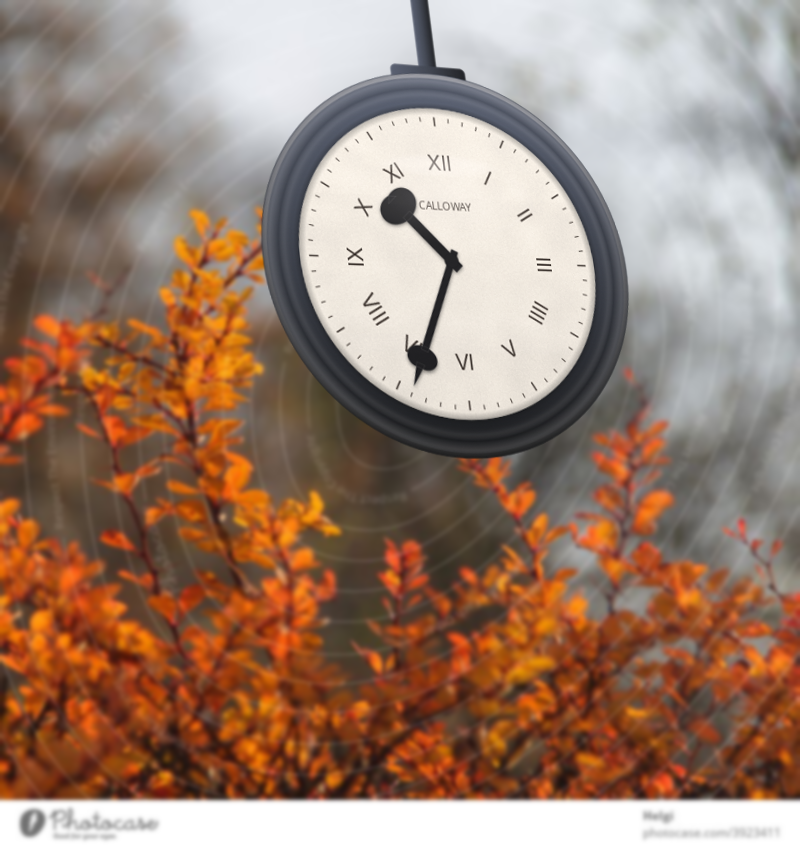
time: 10:34
